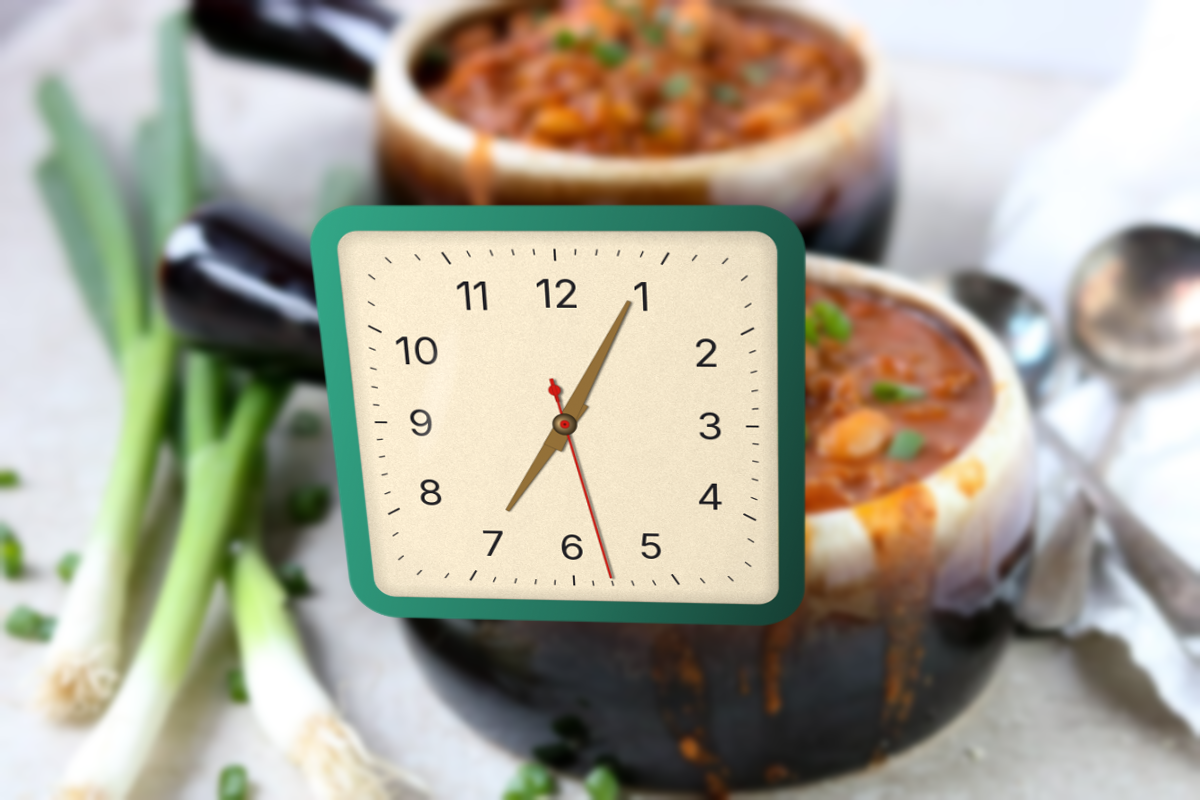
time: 7:04:28
